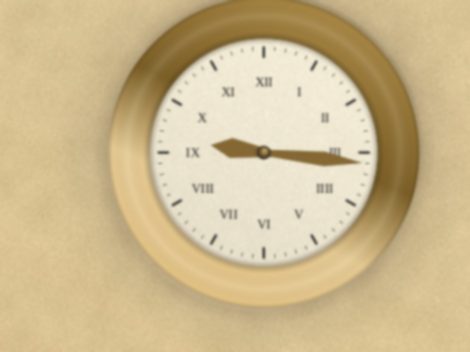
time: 9:16
